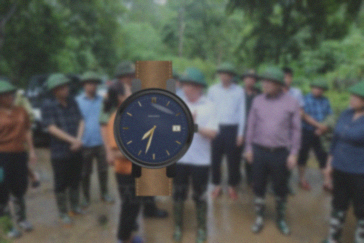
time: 7:33
